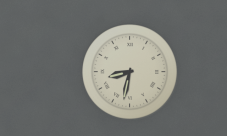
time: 8:32
